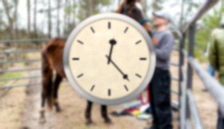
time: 12:23
